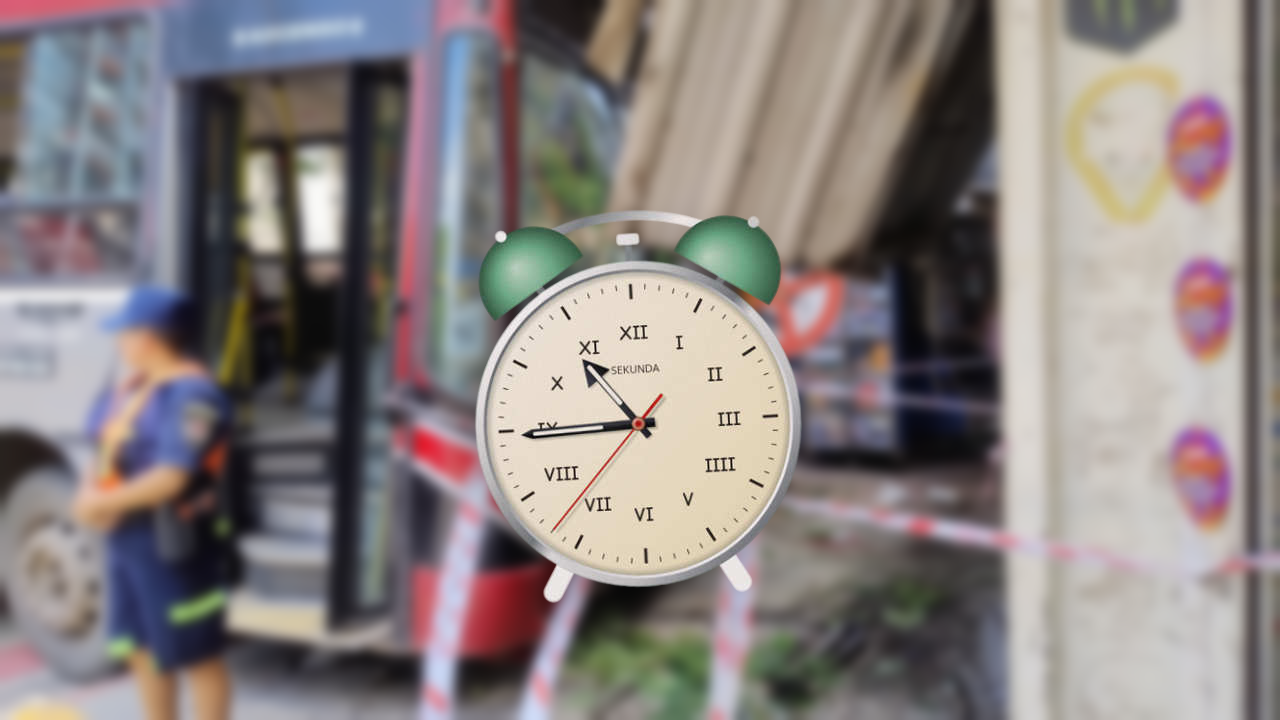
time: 10:44:37
